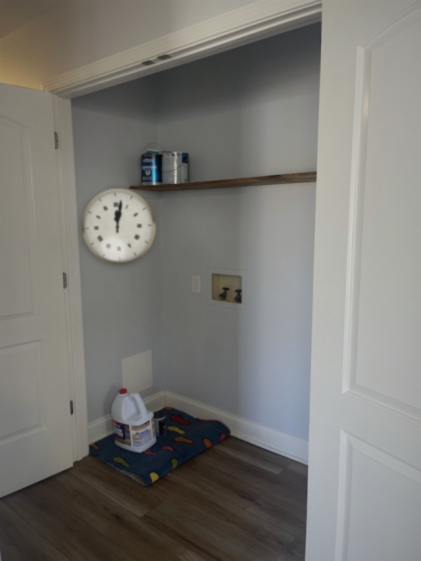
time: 12:02
